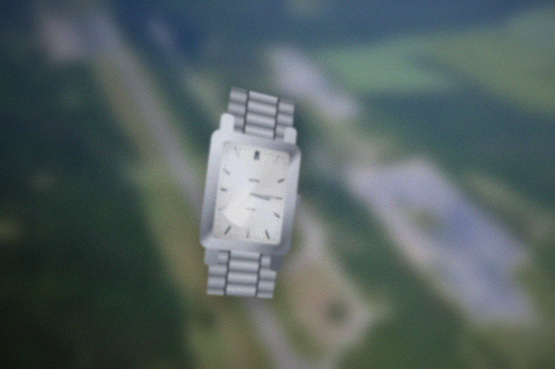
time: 3:15
